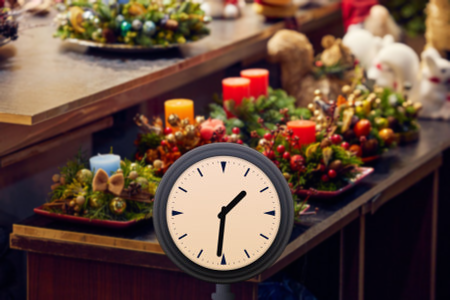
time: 1:31
